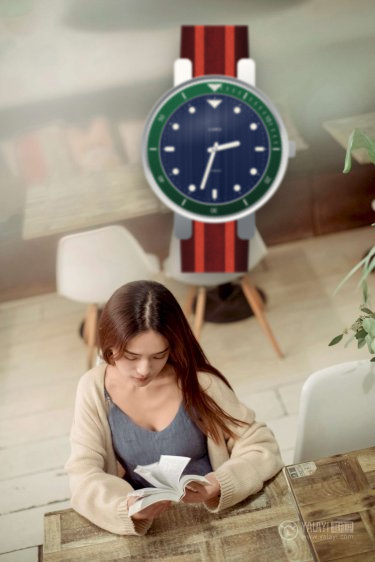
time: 2:33
